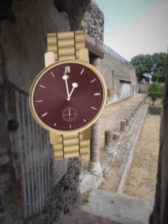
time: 12:59
